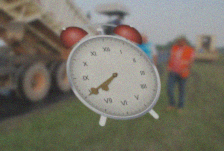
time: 7:40
